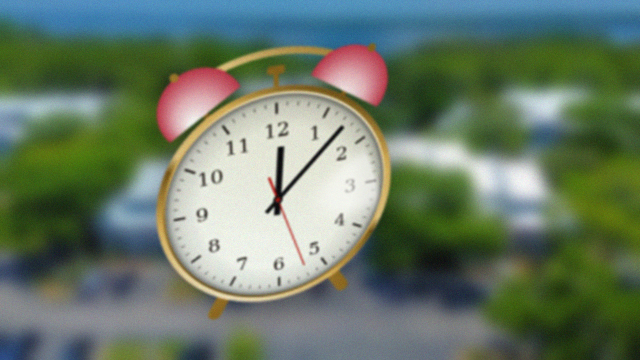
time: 12:07:27
